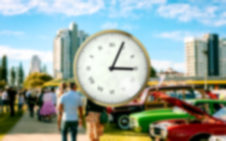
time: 3:04
